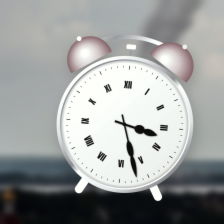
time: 3:27
